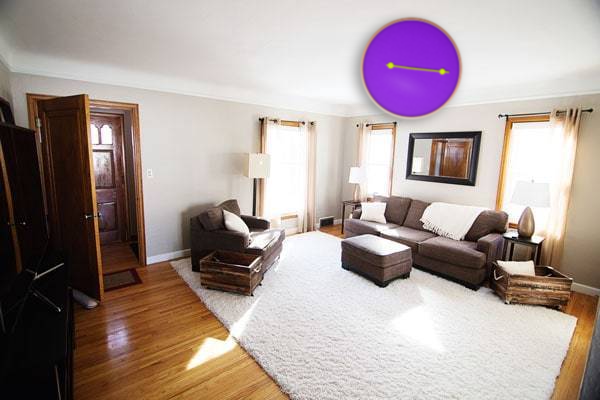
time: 9:16
